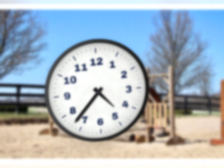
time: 4:37
